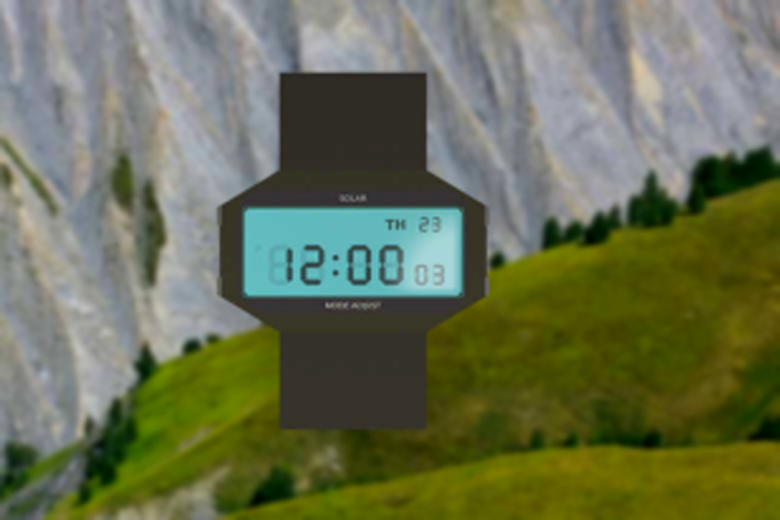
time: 12:00:03
